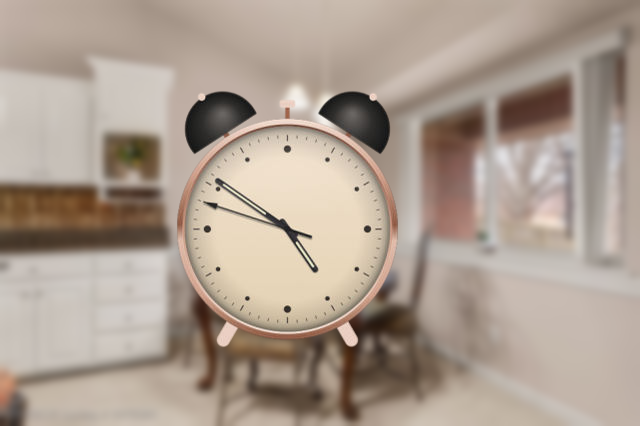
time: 4:50:48
